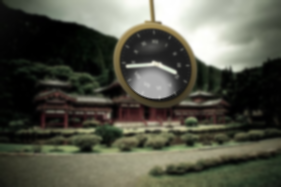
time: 3:44
